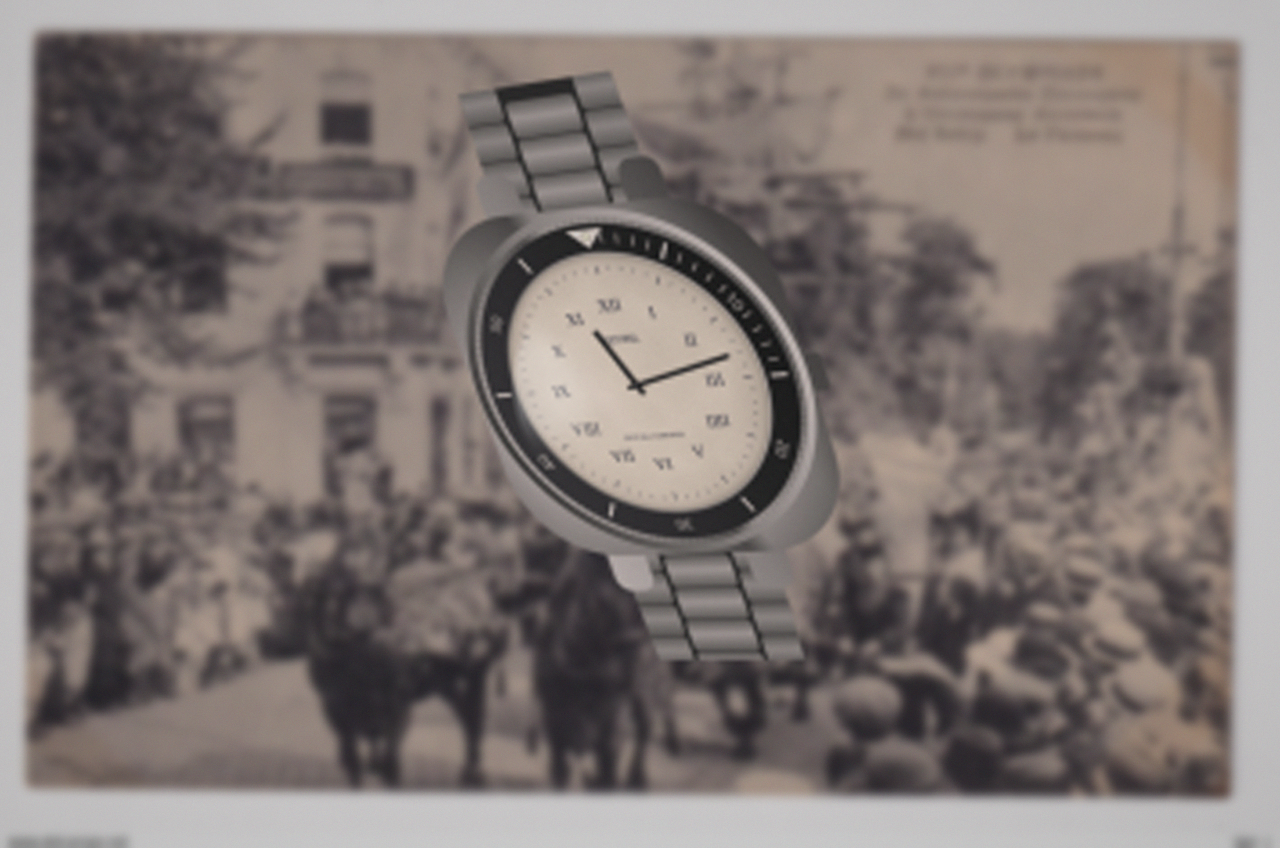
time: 11:13
